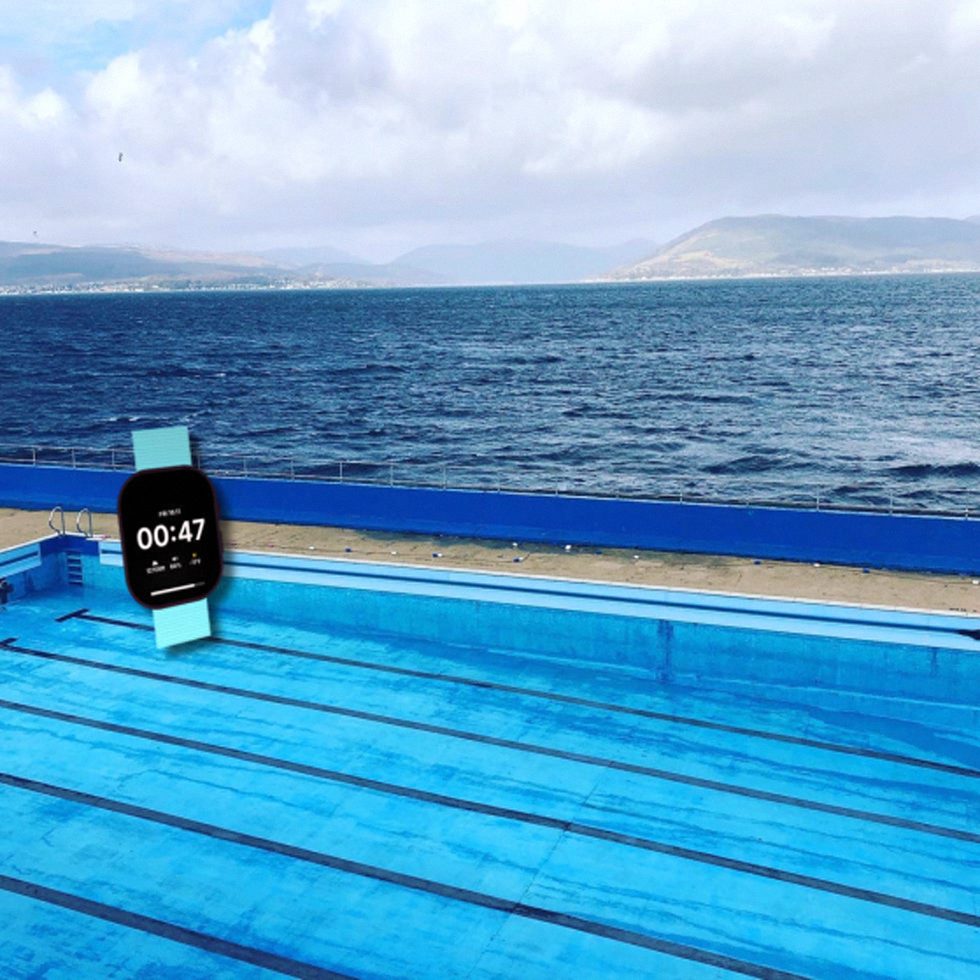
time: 0:47
